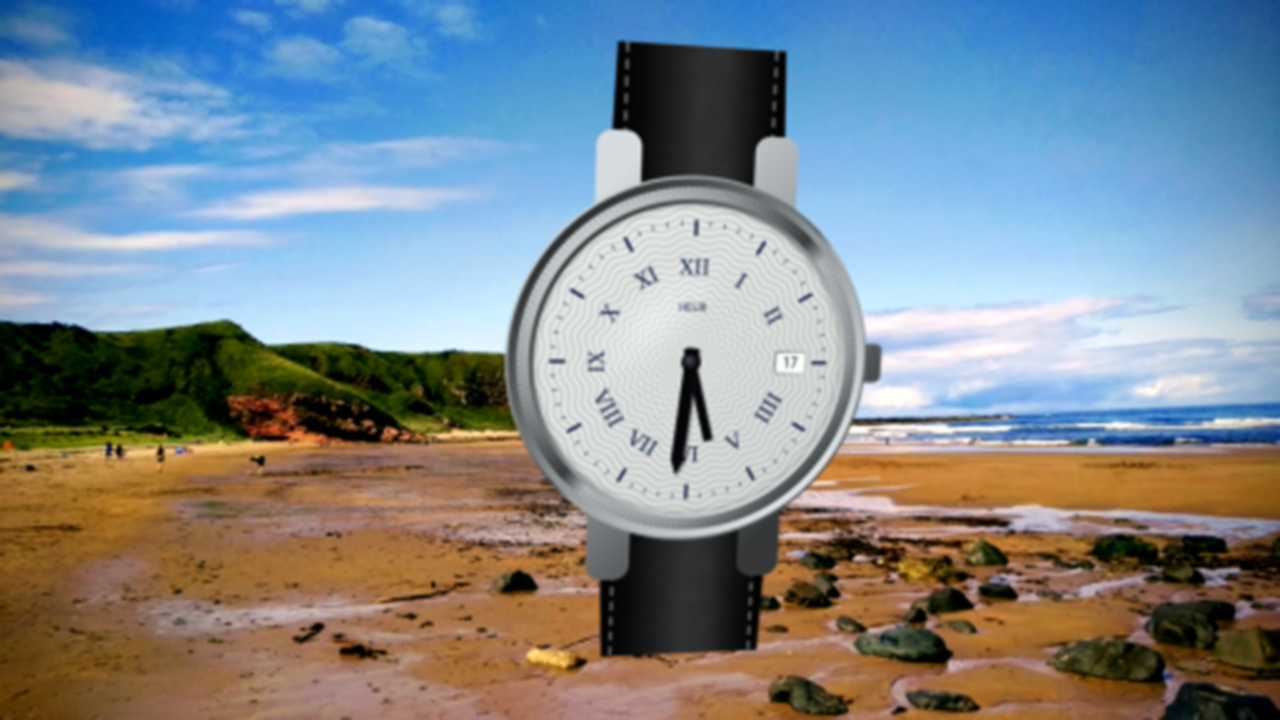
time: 5:31
